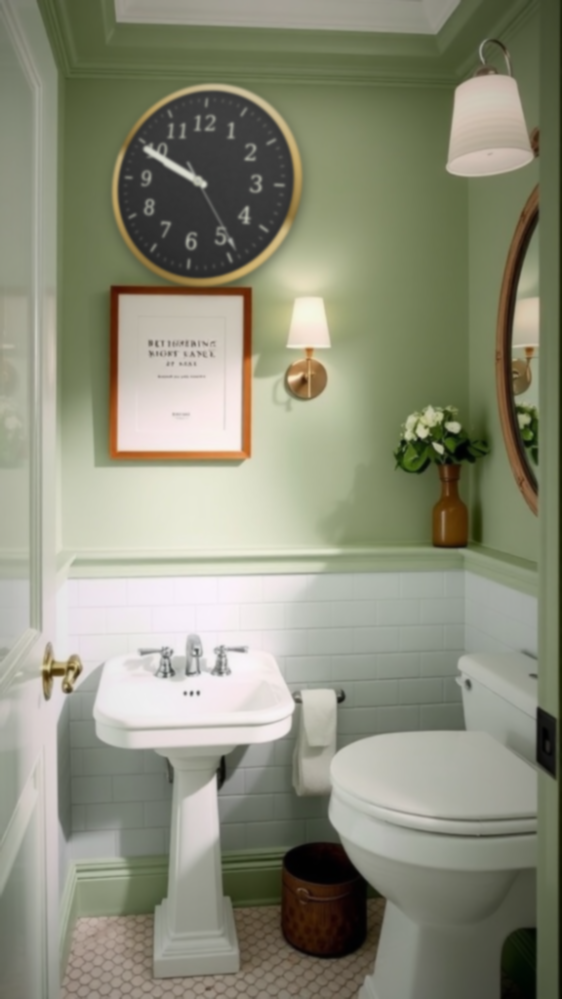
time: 9:49:24
